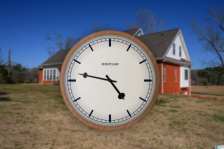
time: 4:47
